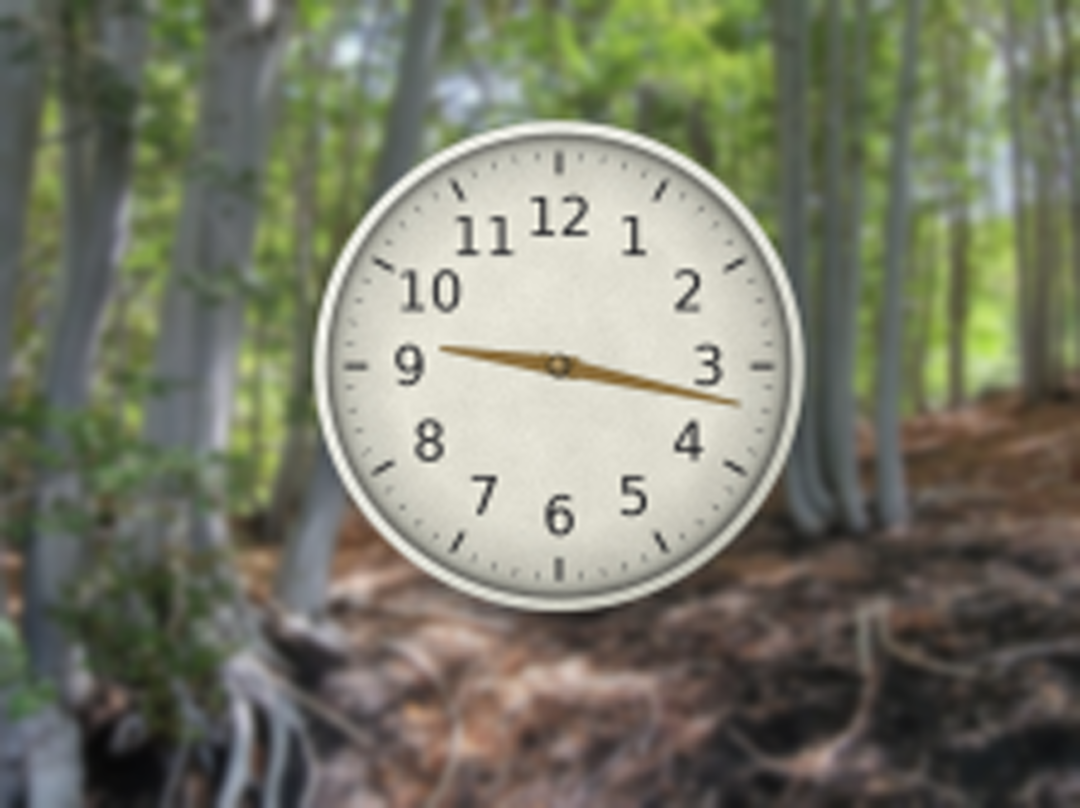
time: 9:17
